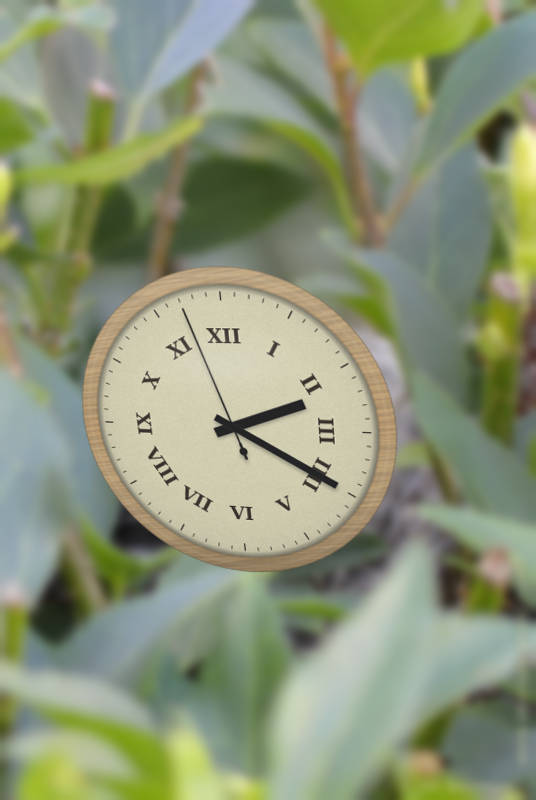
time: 2:19:57
